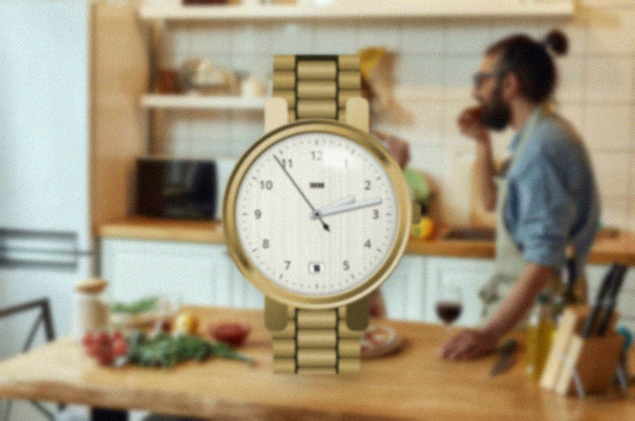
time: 2:12:54
